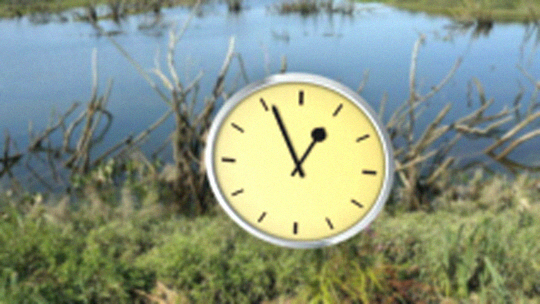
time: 12:56
